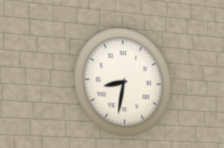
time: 8:32
